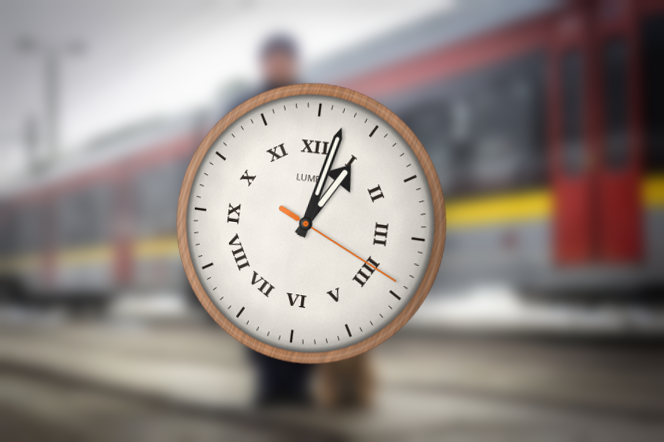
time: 1:02:19
